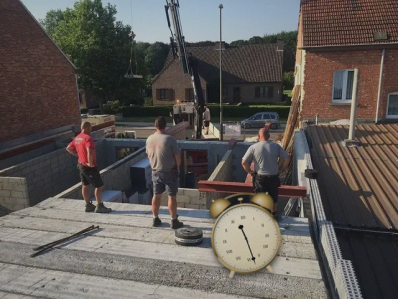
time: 11:28
